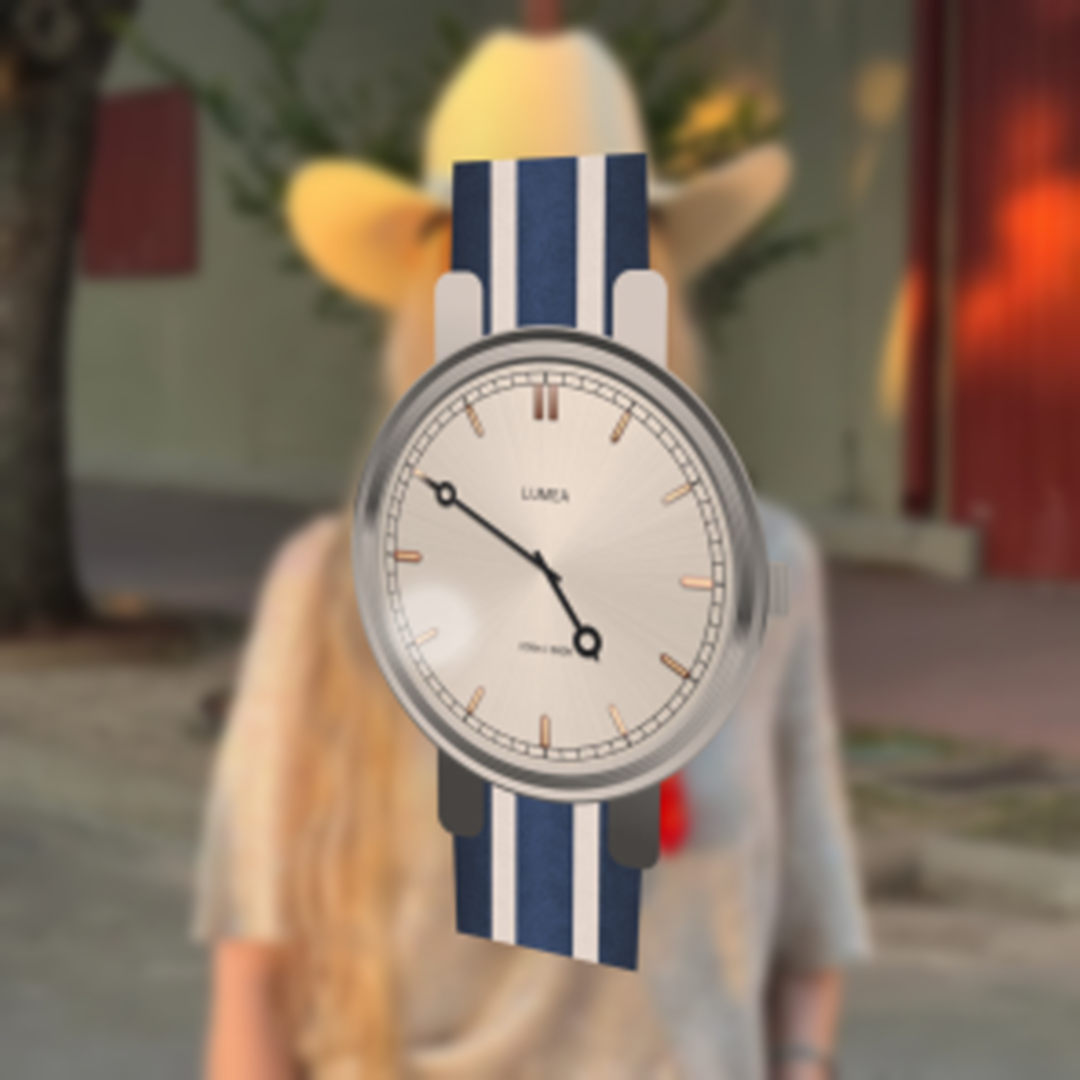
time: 4:50
